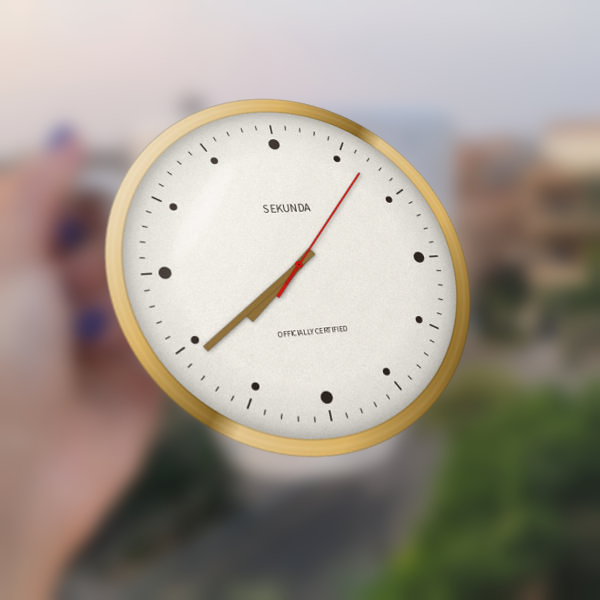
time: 7:39:07
